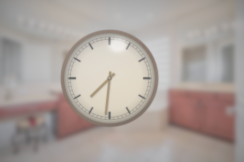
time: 7:31
